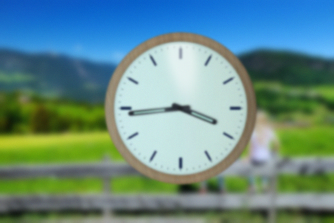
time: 3:44
